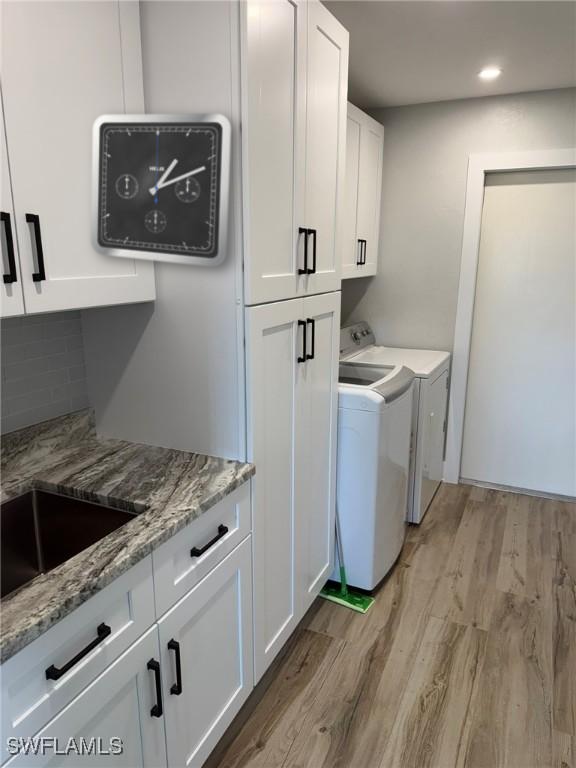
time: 1:11
